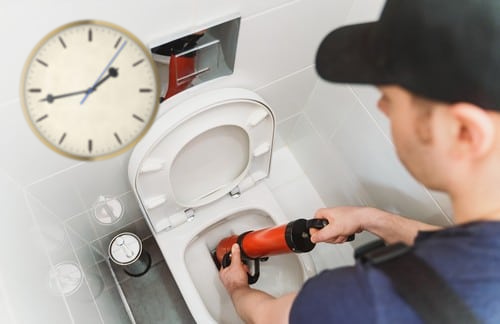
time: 1:43:06
